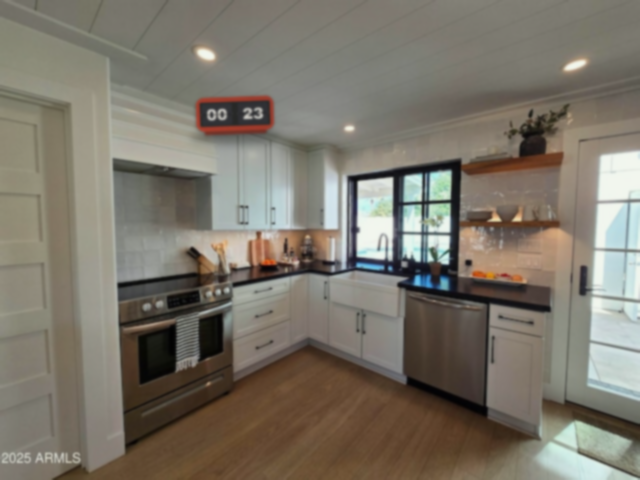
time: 0:23
